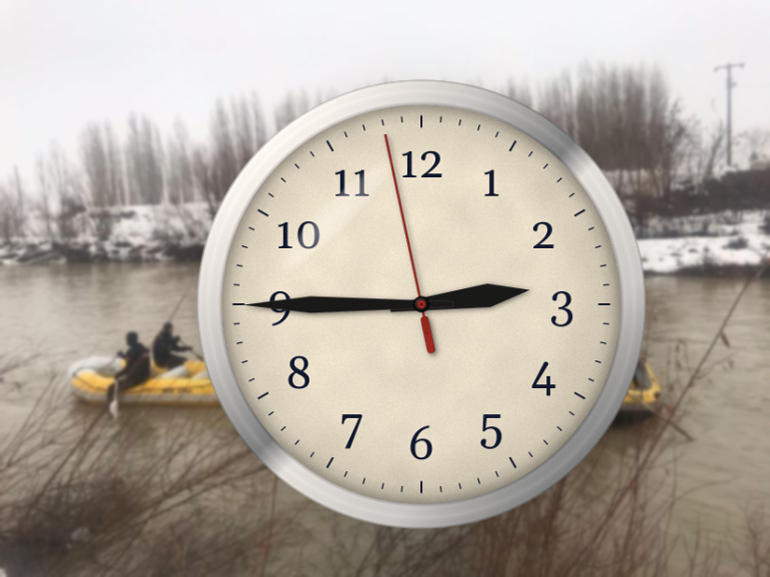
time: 2:44:58
